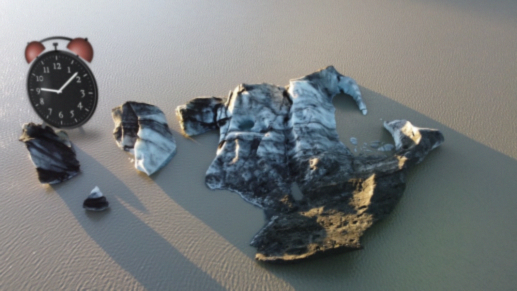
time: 9:08
